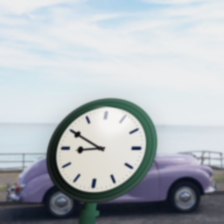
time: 8:50
